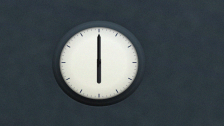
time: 6:00
